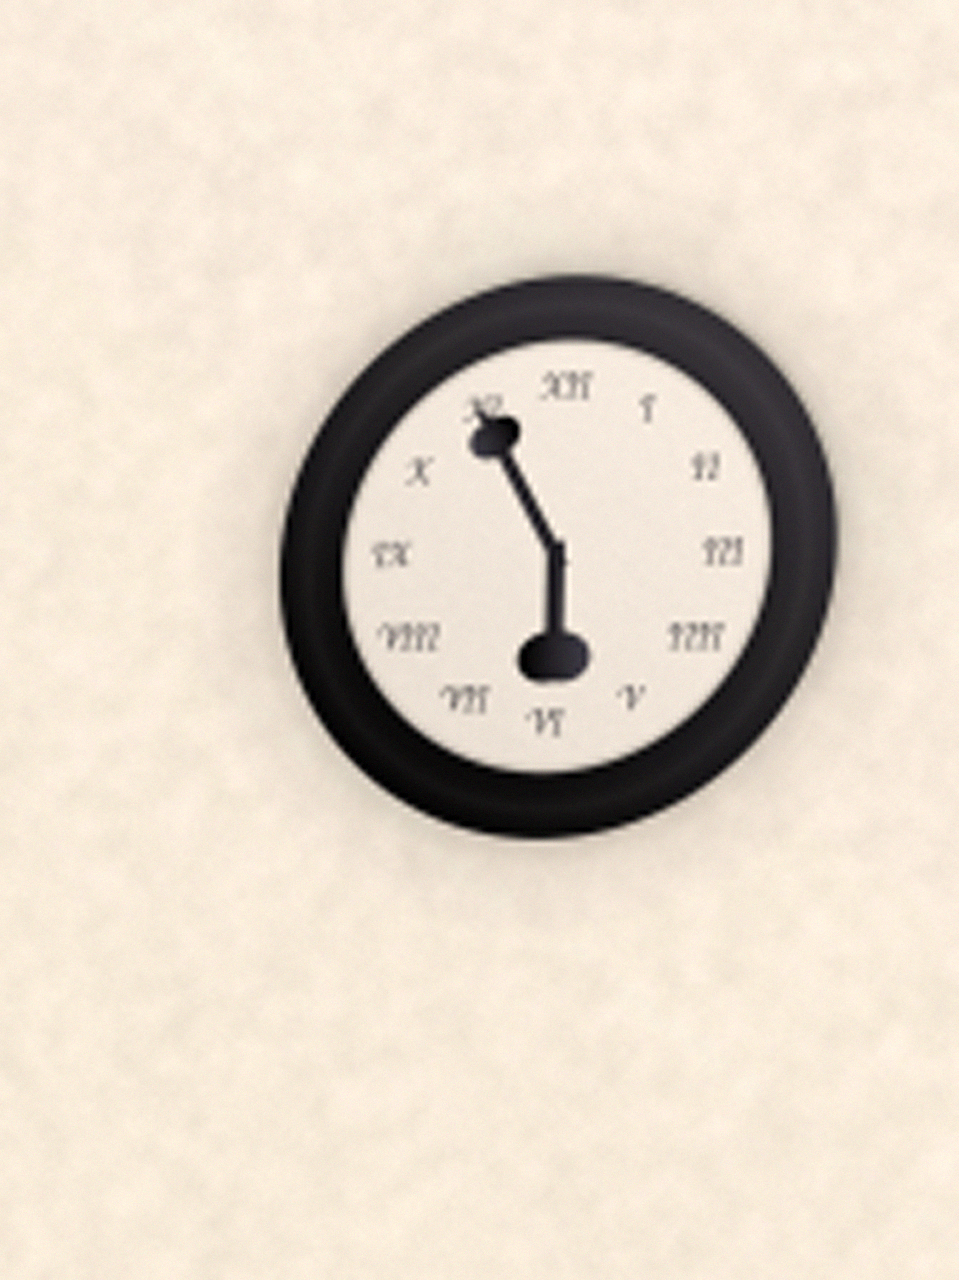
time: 5:55
